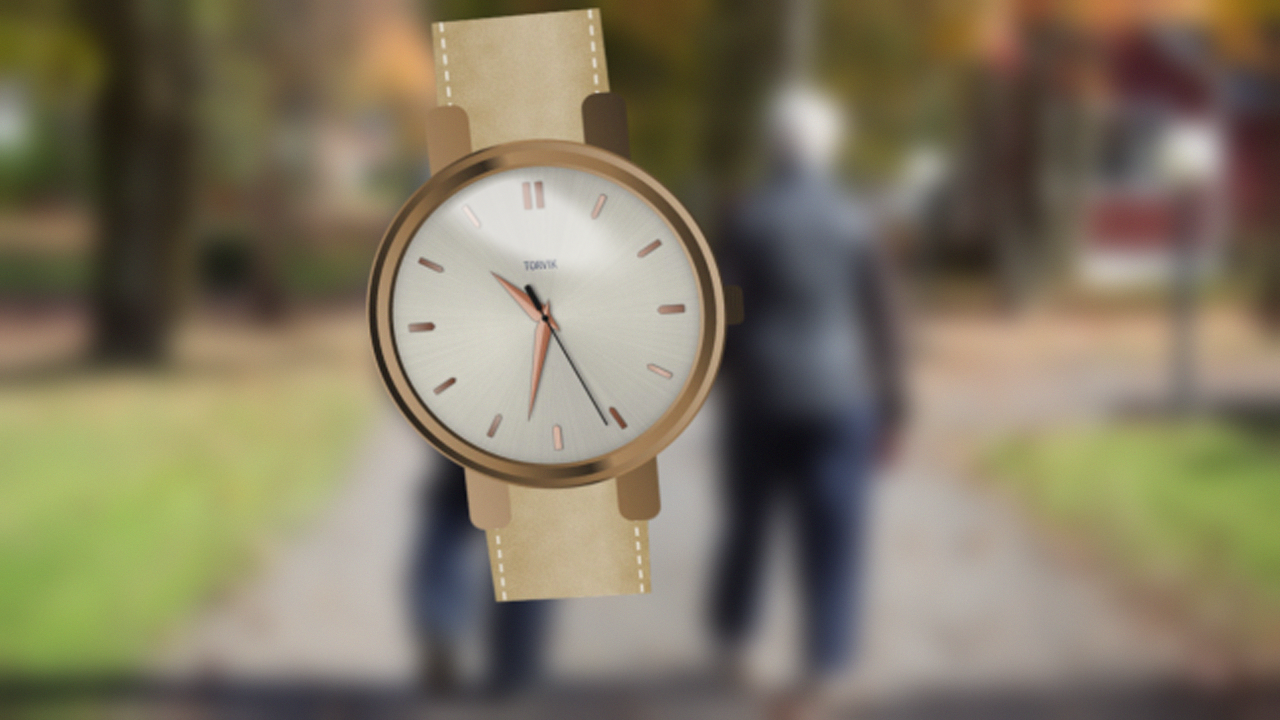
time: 10:32:26
